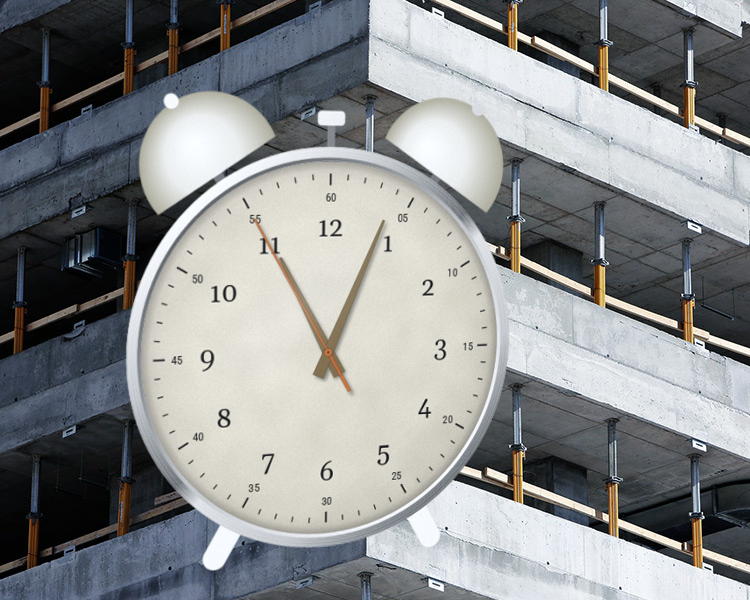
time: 11:03:55
